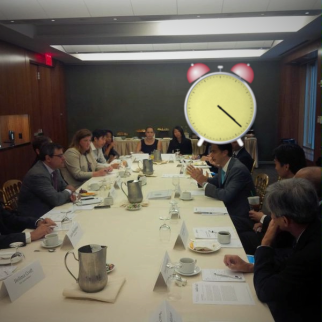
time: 4:22
